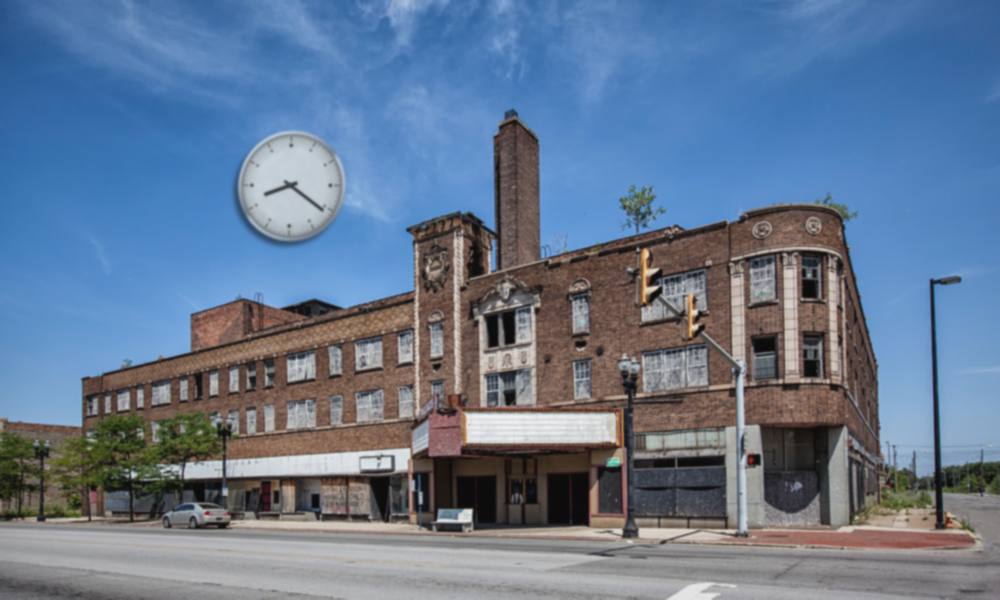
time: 8:21
